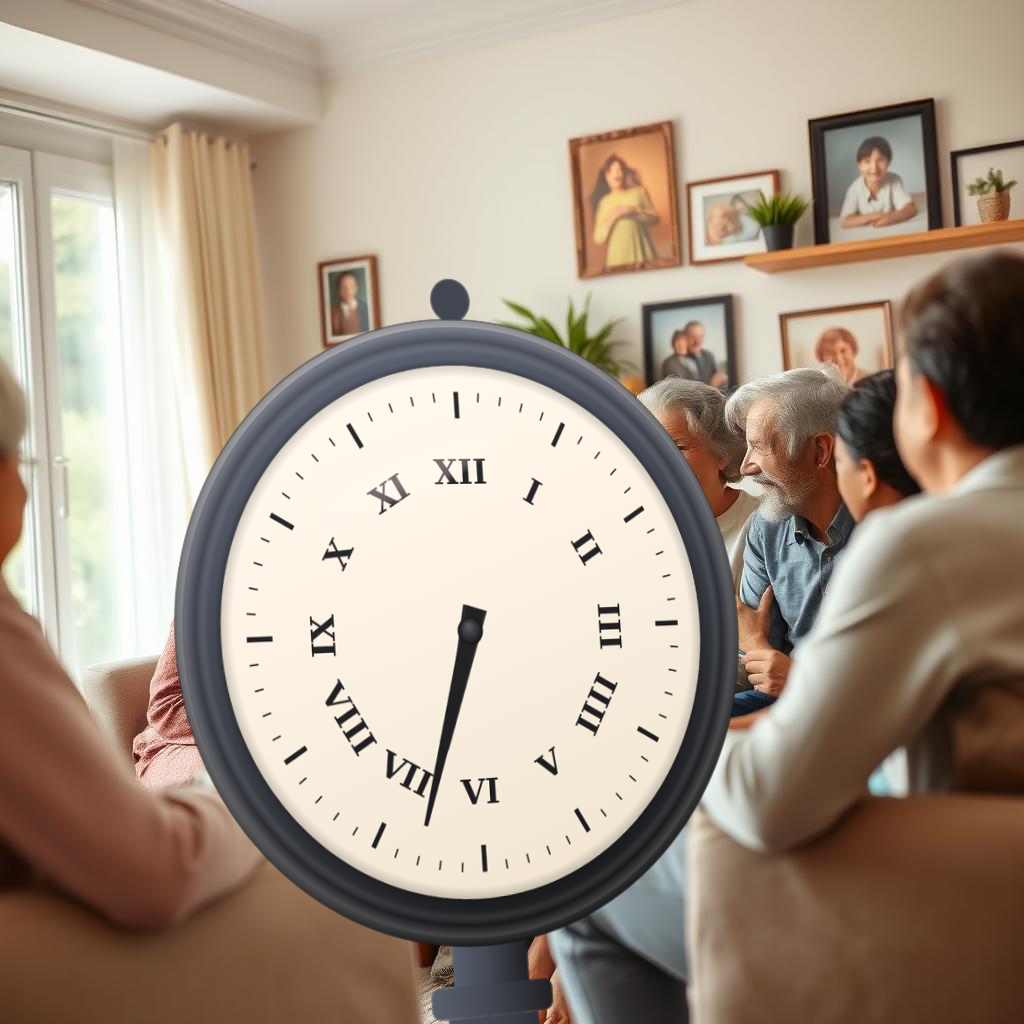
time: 6:33
